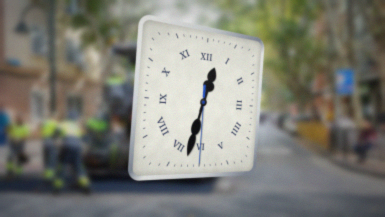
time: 12:32:30
